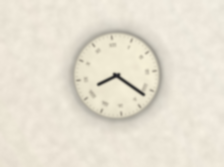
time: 8:22
